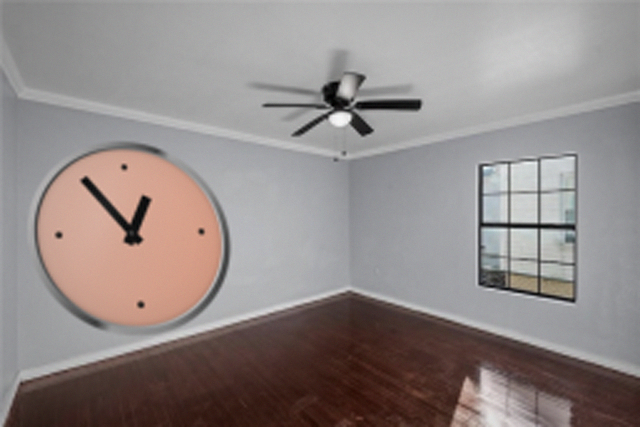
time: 12:54
